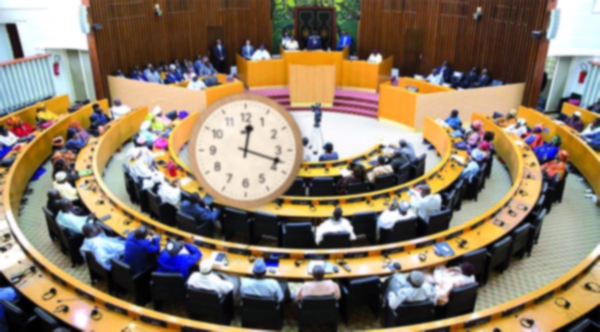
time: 12:18
